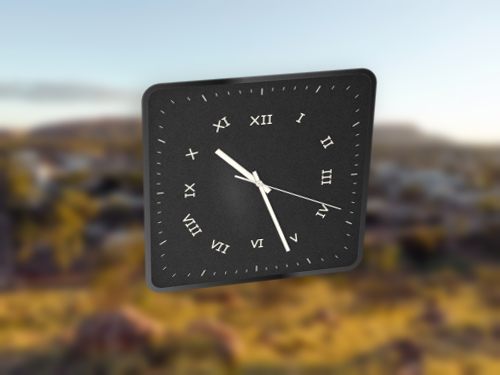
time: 10:26:19
